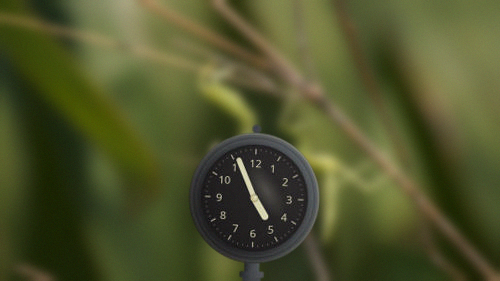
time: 4:56
